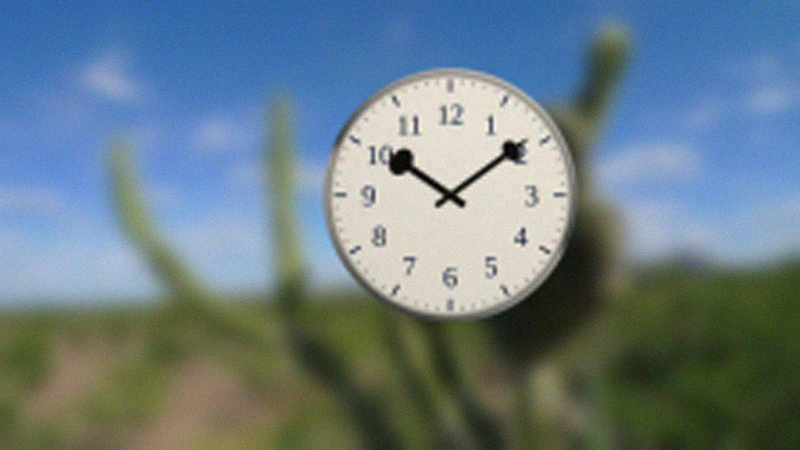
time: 10:09
